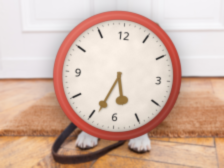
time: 5:34
